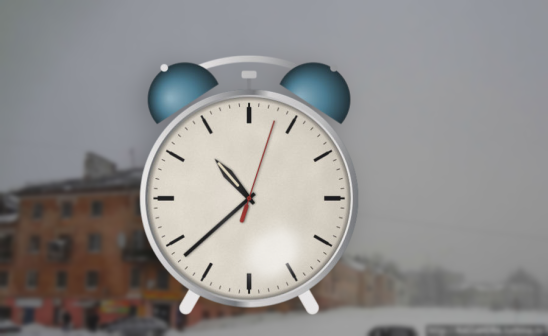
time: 10:38:03
